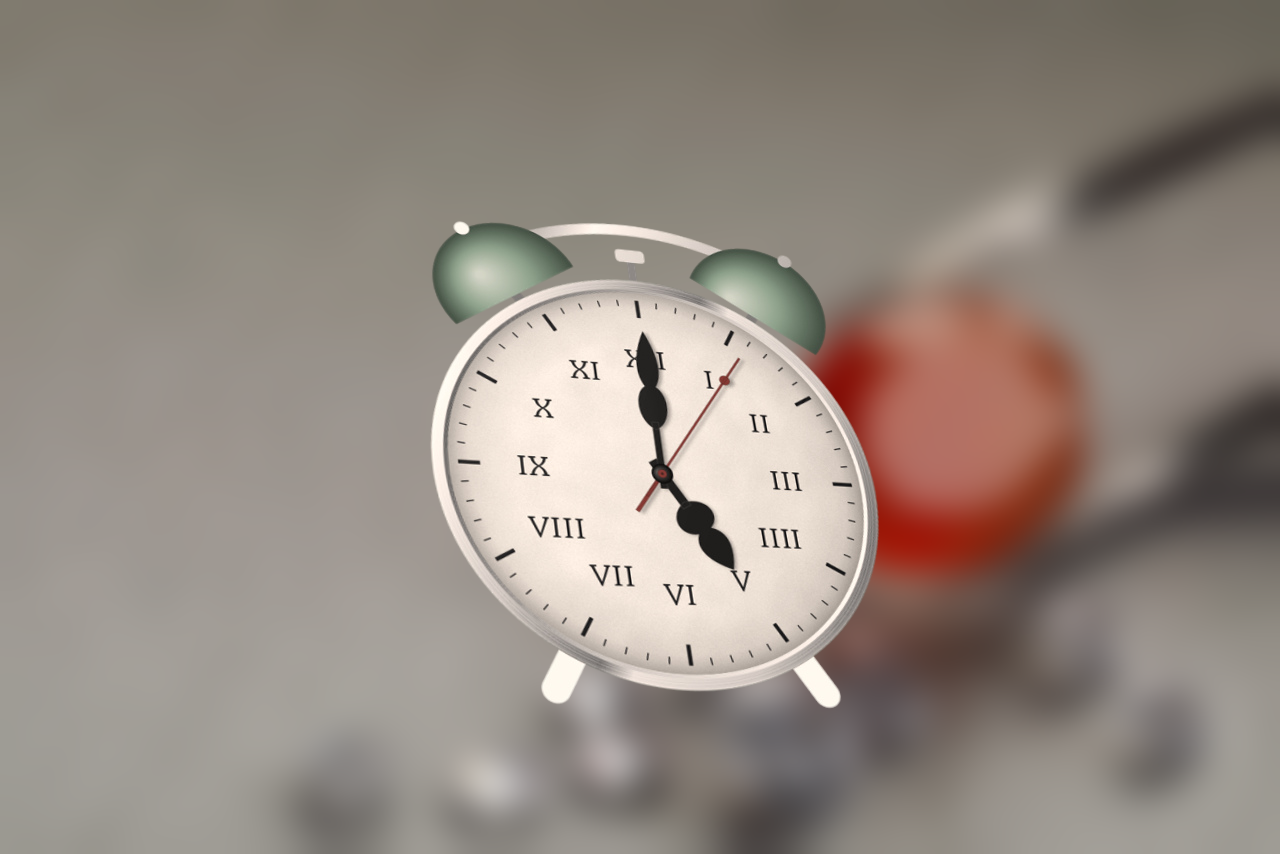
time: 5:00:06
